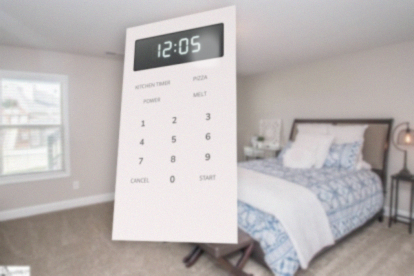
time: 12:05
